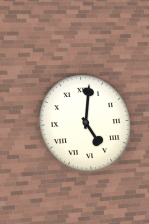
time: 5:02
